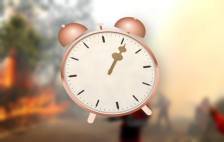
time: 1:06
